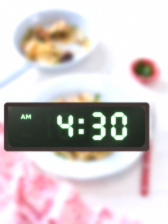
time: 4:30
